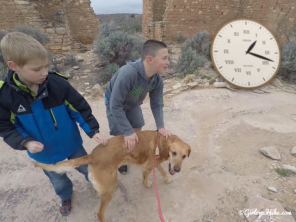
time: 1:18
